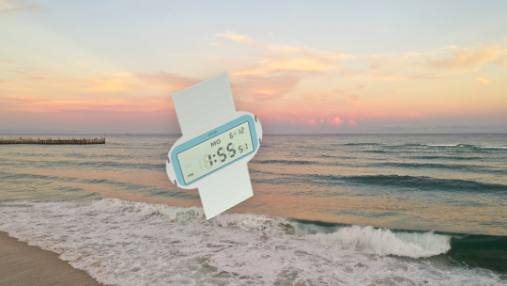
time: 1:55:51
